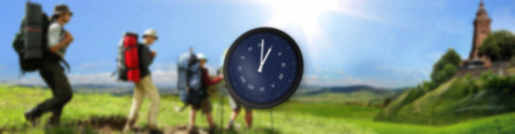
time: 1:01
